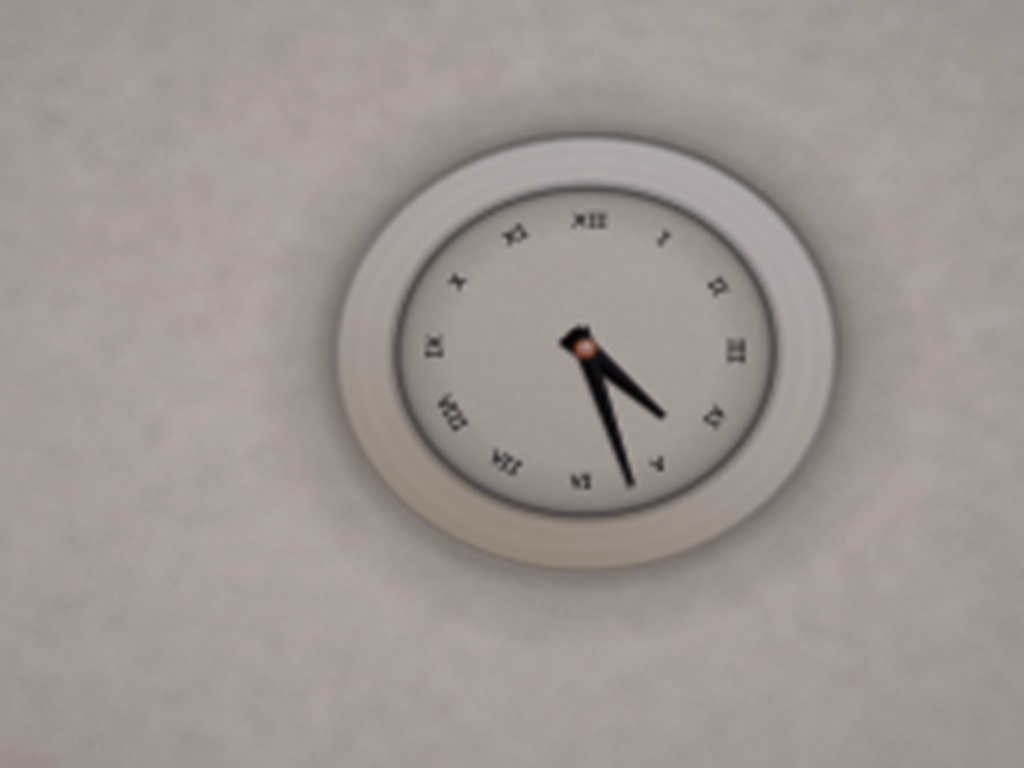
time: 4:27
